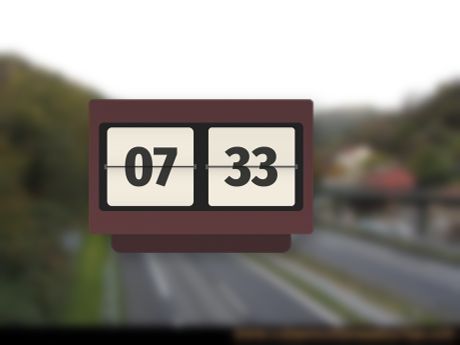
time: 7:33
